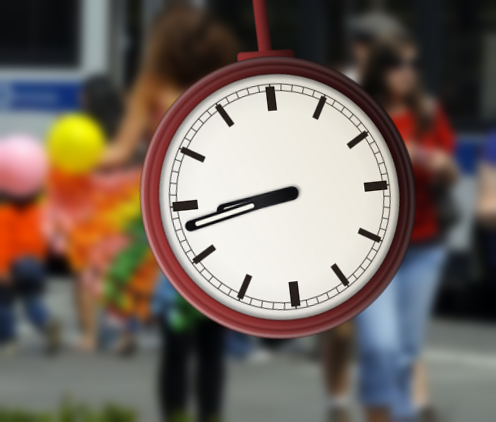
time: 8:43
